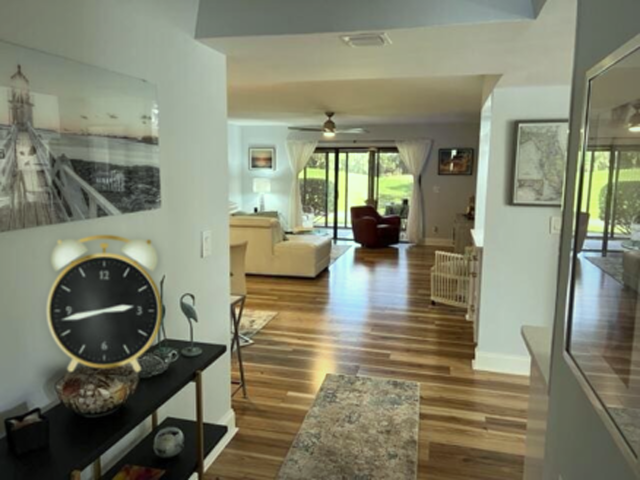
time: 2:43
